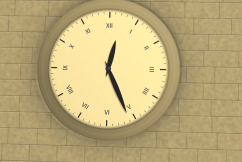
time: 12:26
